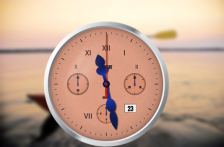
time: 11:28
